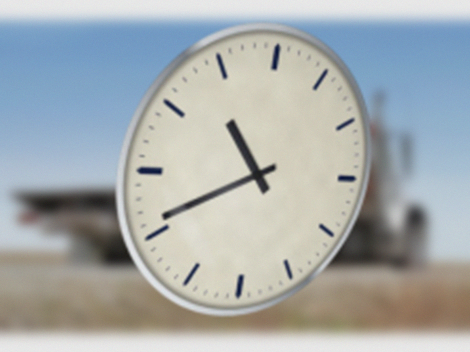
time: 10:41
